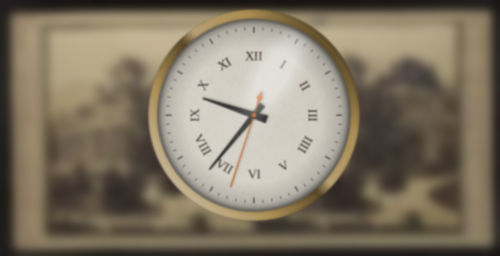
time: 9:36:33
